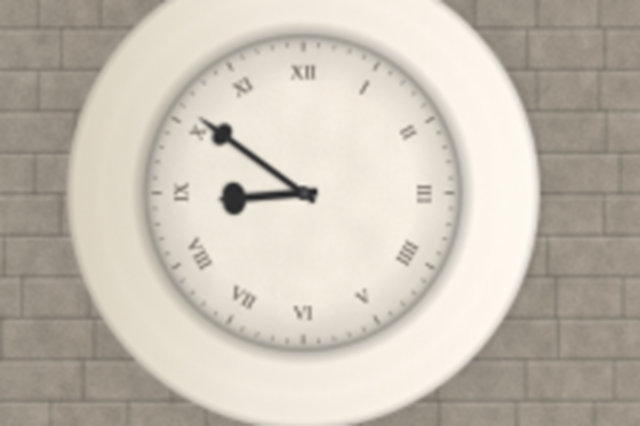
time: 8:51
